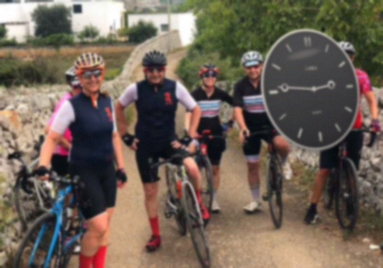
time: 2:46
